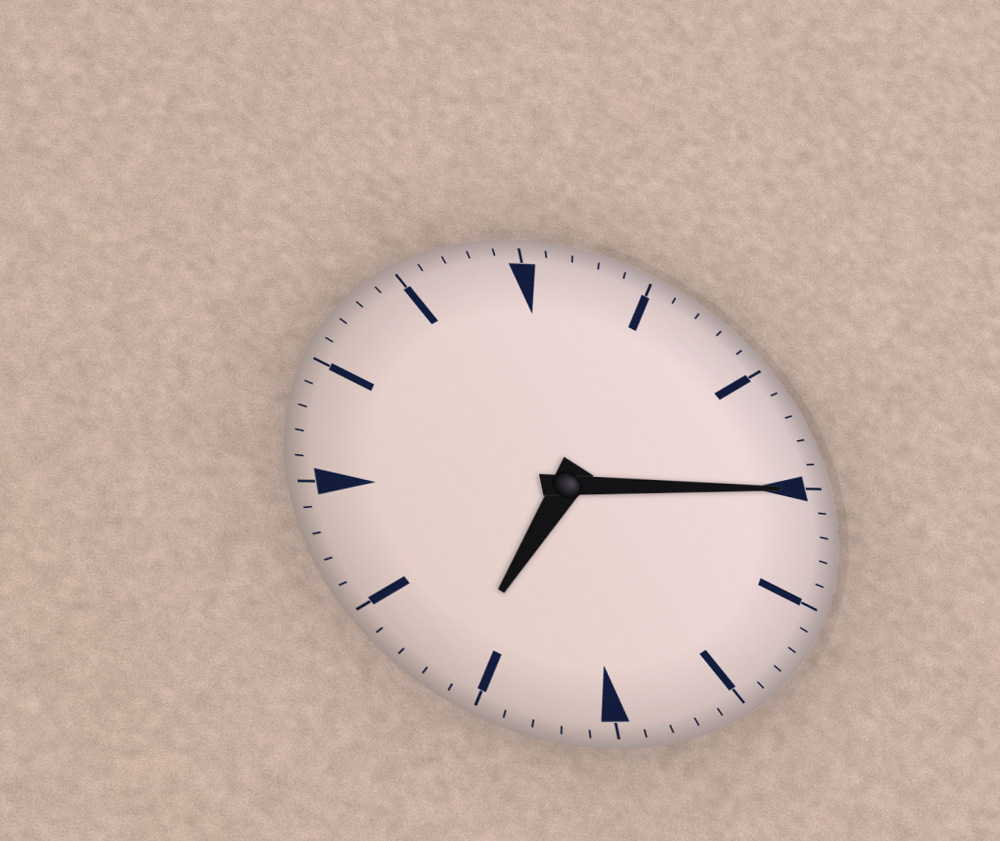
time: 7:15
